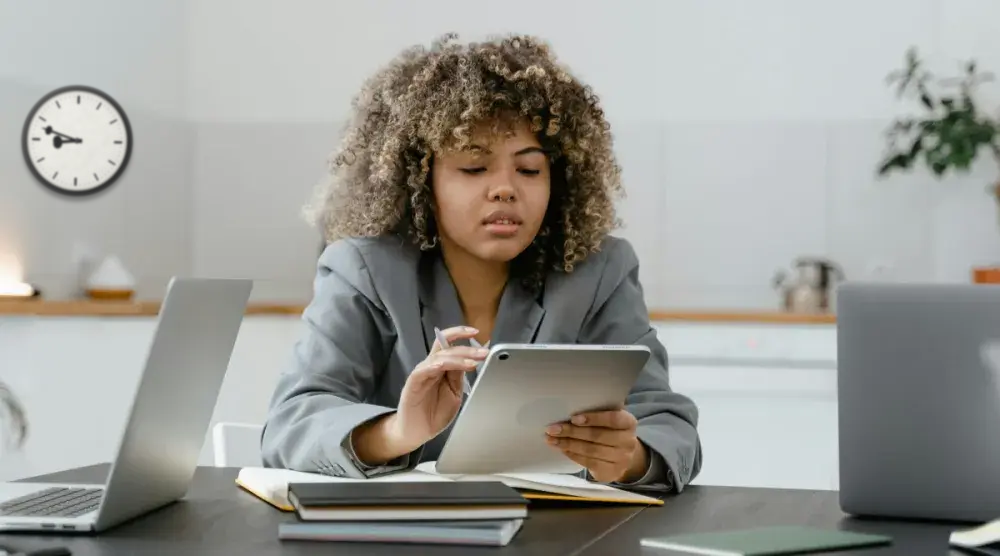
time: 8:48
